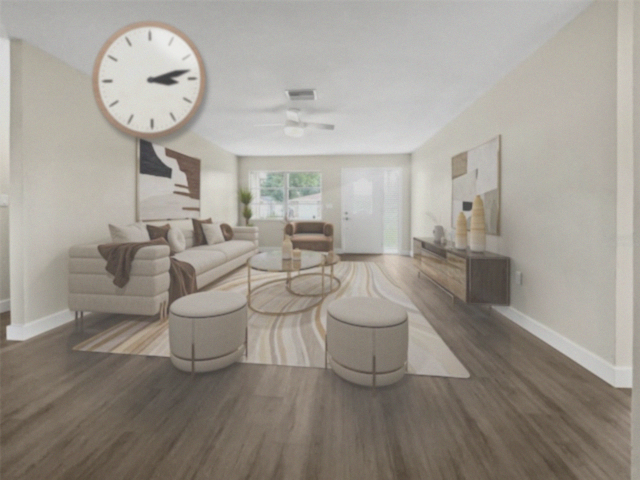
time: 3:13
